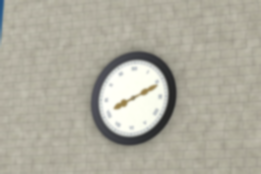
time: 8:11
